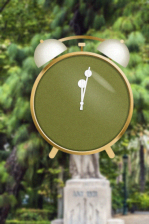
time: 12:02
